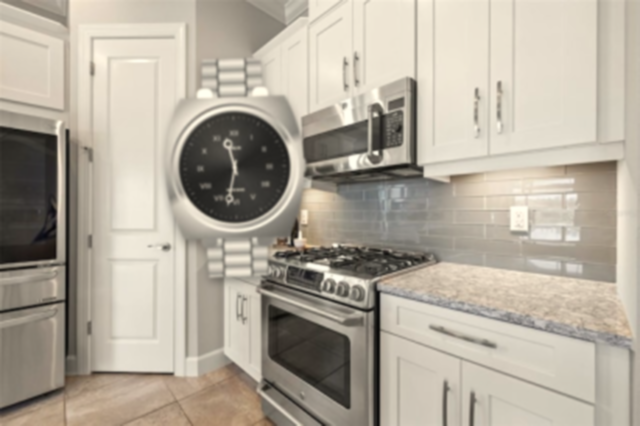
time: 11:32
